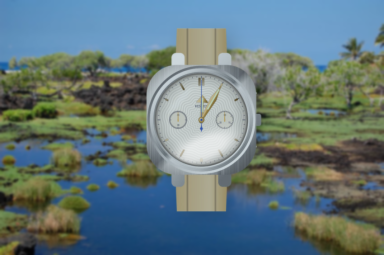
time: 12:05
